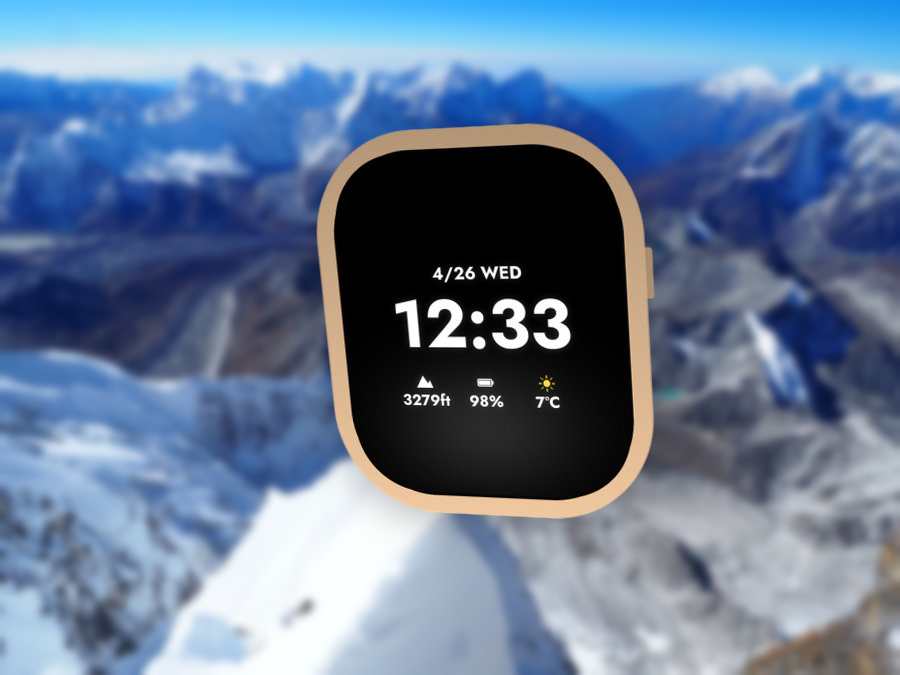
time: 12:33
